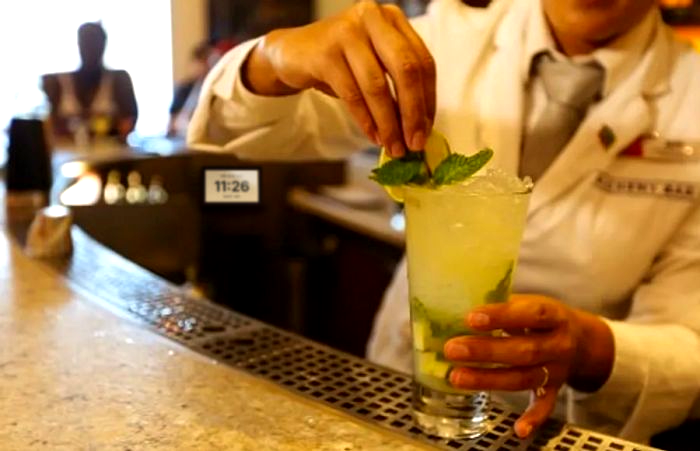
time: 11:26
